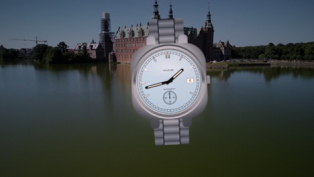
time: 1:43
